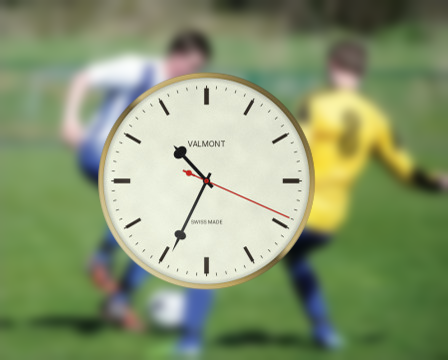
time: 10:34:19
